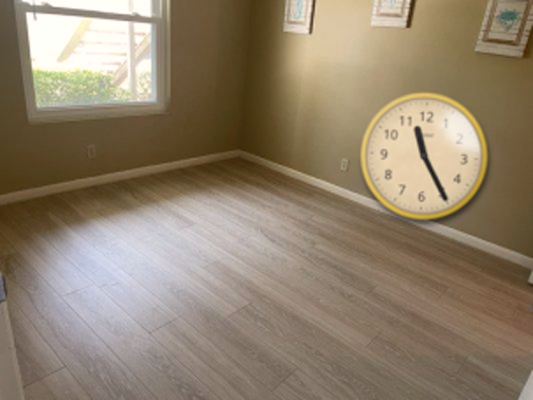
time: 11:25
